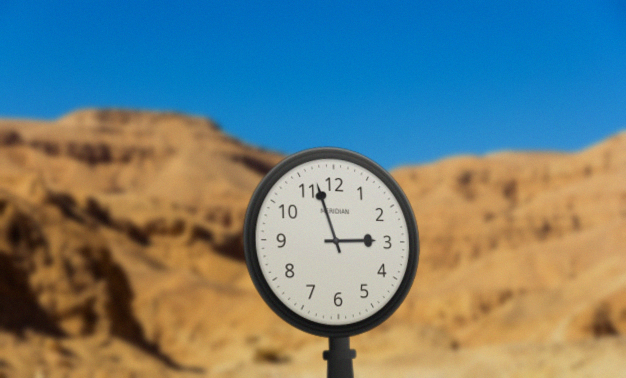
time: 2:57
